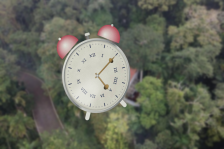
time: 5:10
